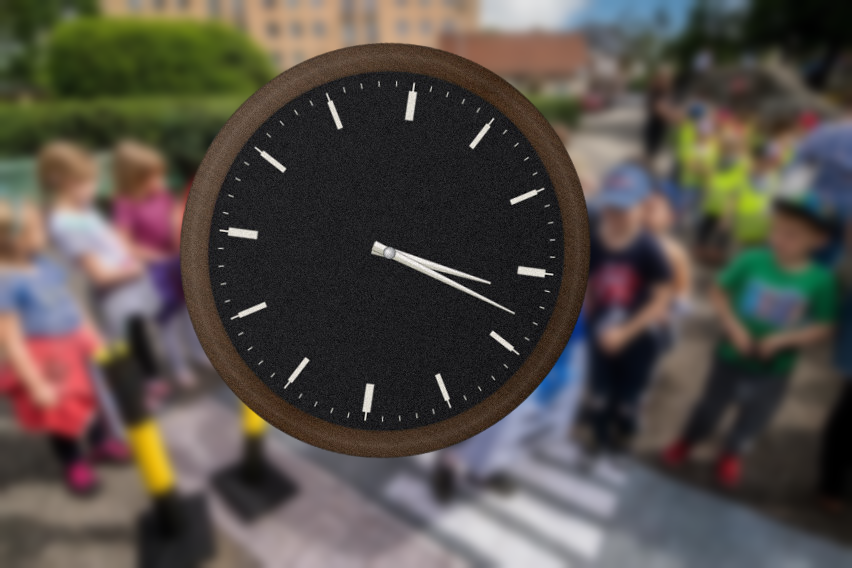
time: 3:18
